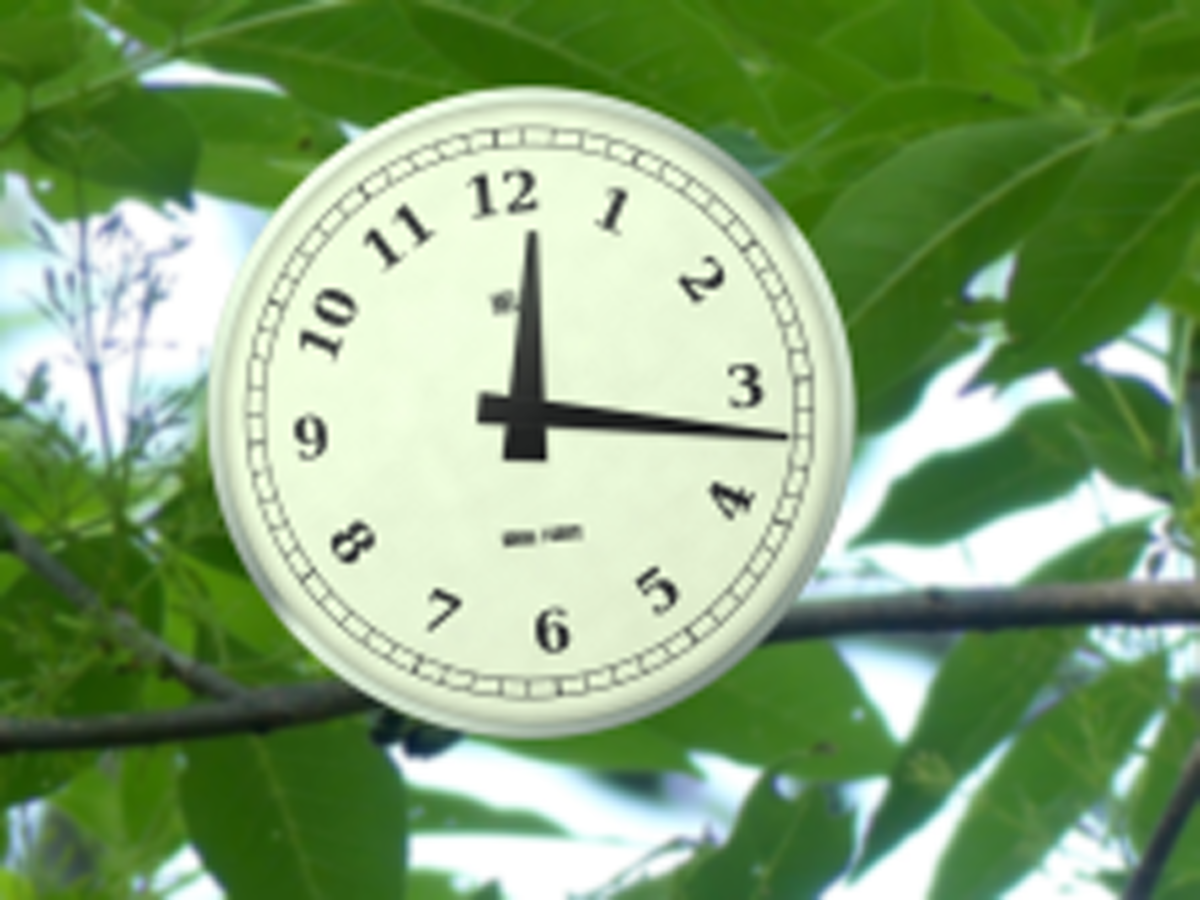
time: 12:17
